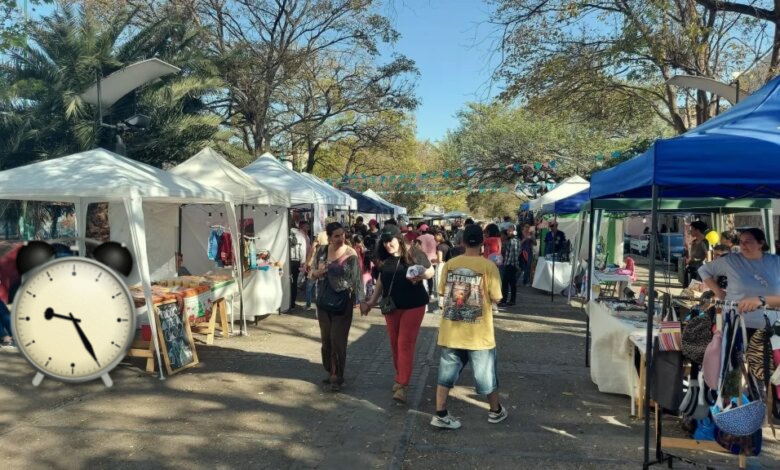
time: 9:25
